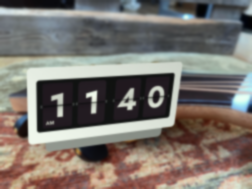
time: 11:40
